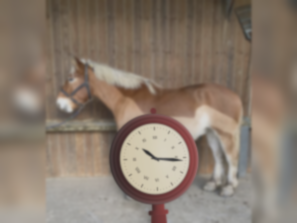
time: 10:16
